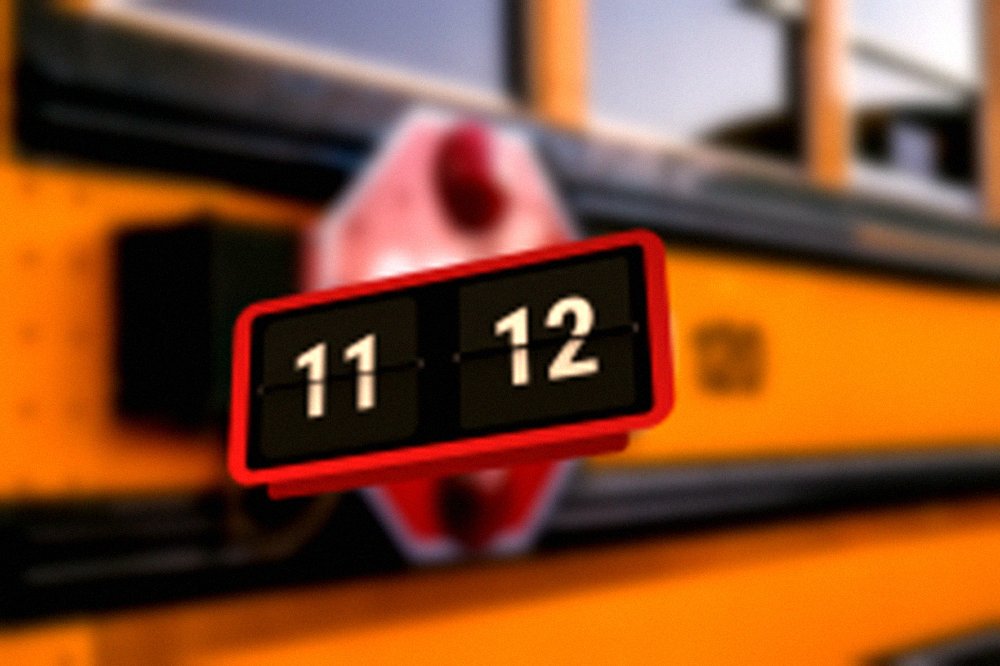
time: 11:12
